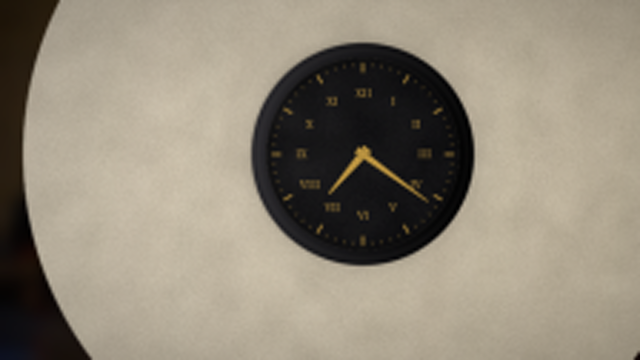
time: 7:21
